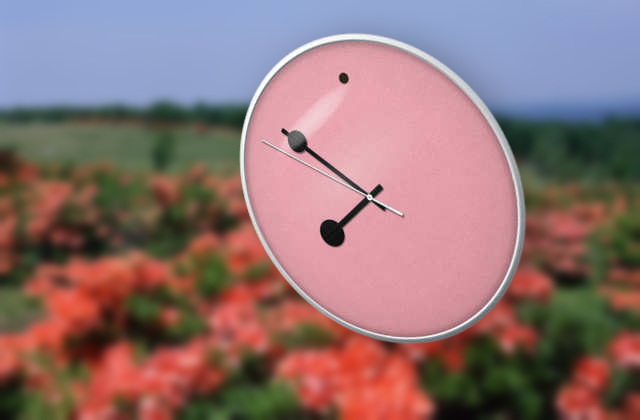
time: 7:51:50
